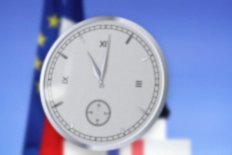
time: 11:01
